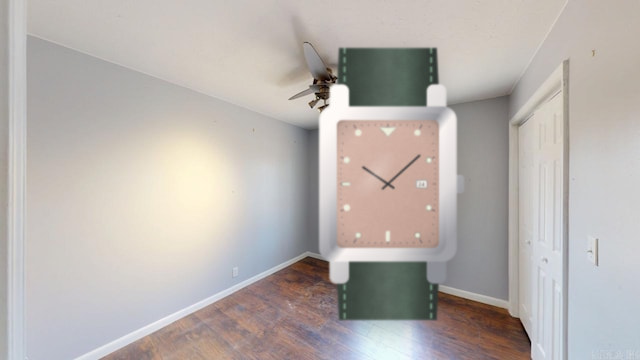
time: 10:08
